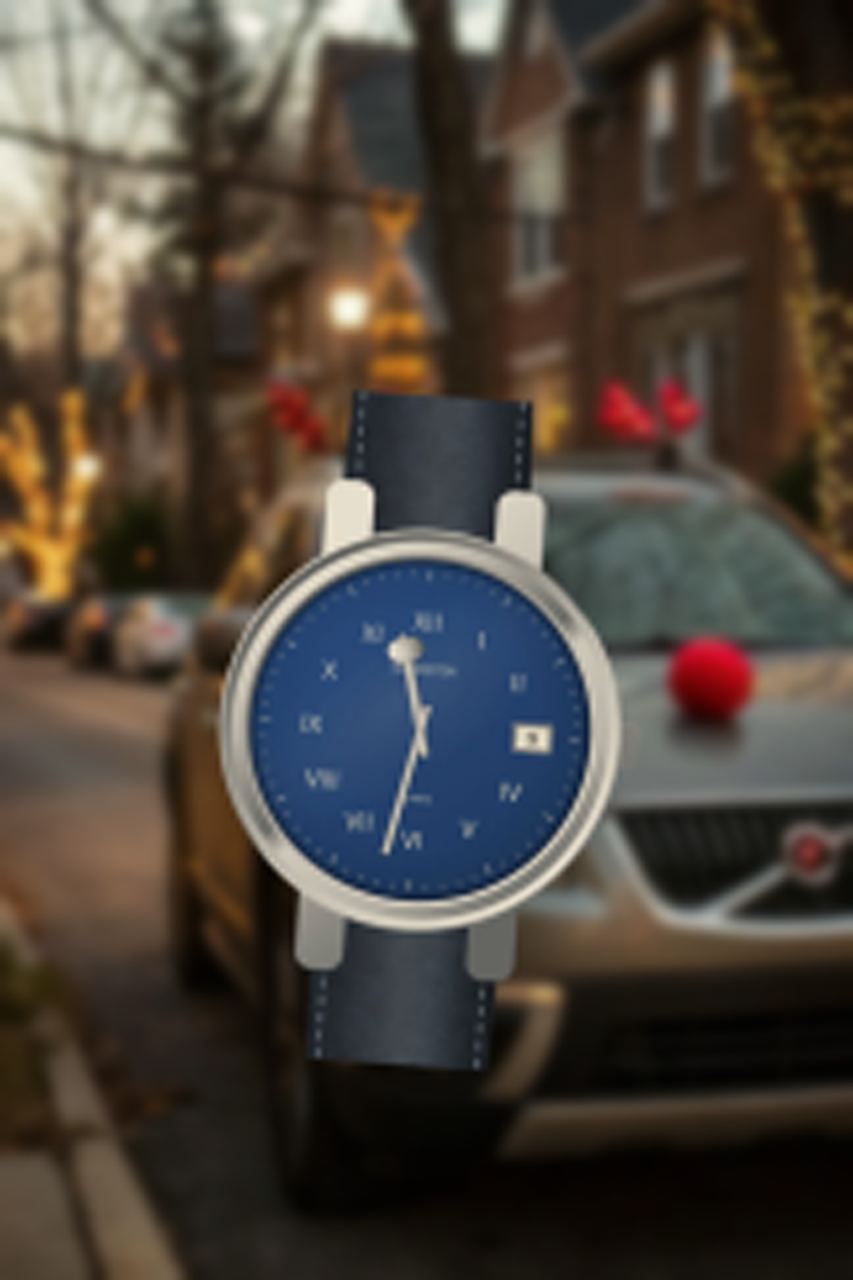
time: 11:32
